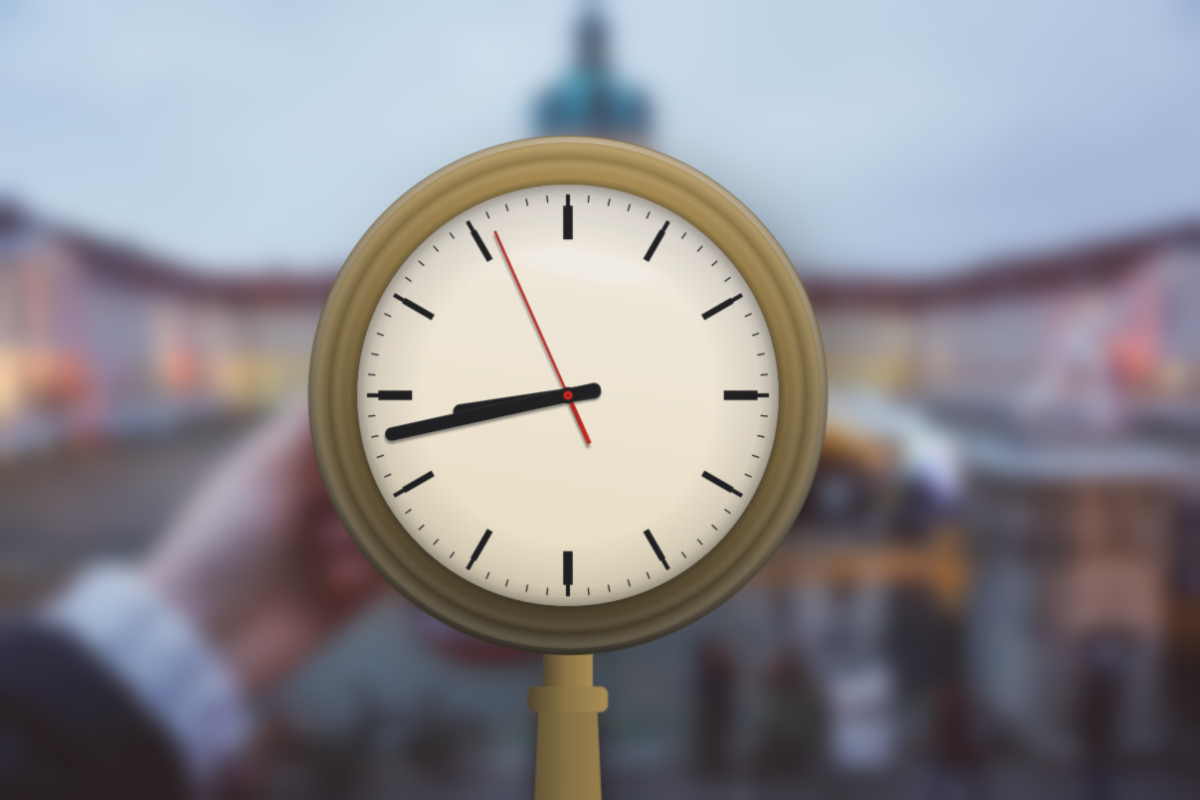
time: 8:42:56
